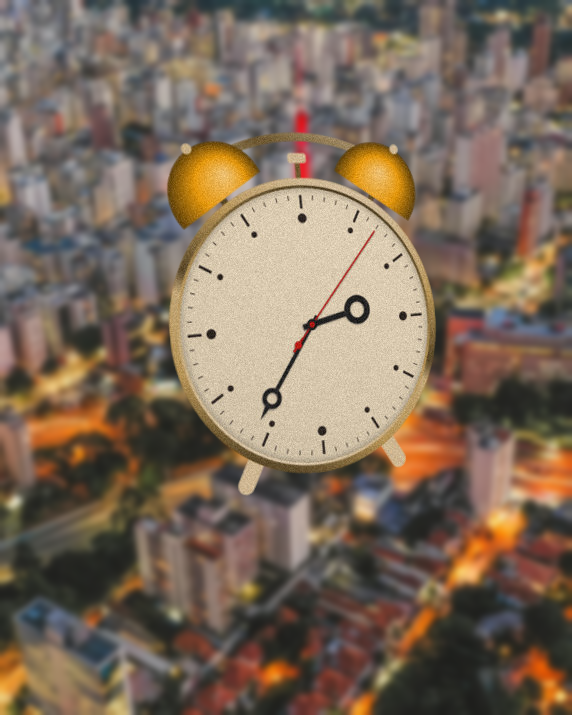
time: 2:36:07
